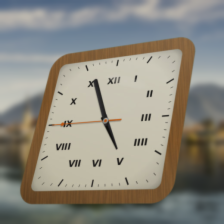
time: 4:55:45
